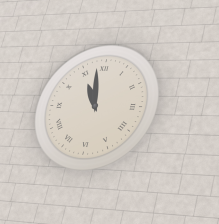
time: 10:58
